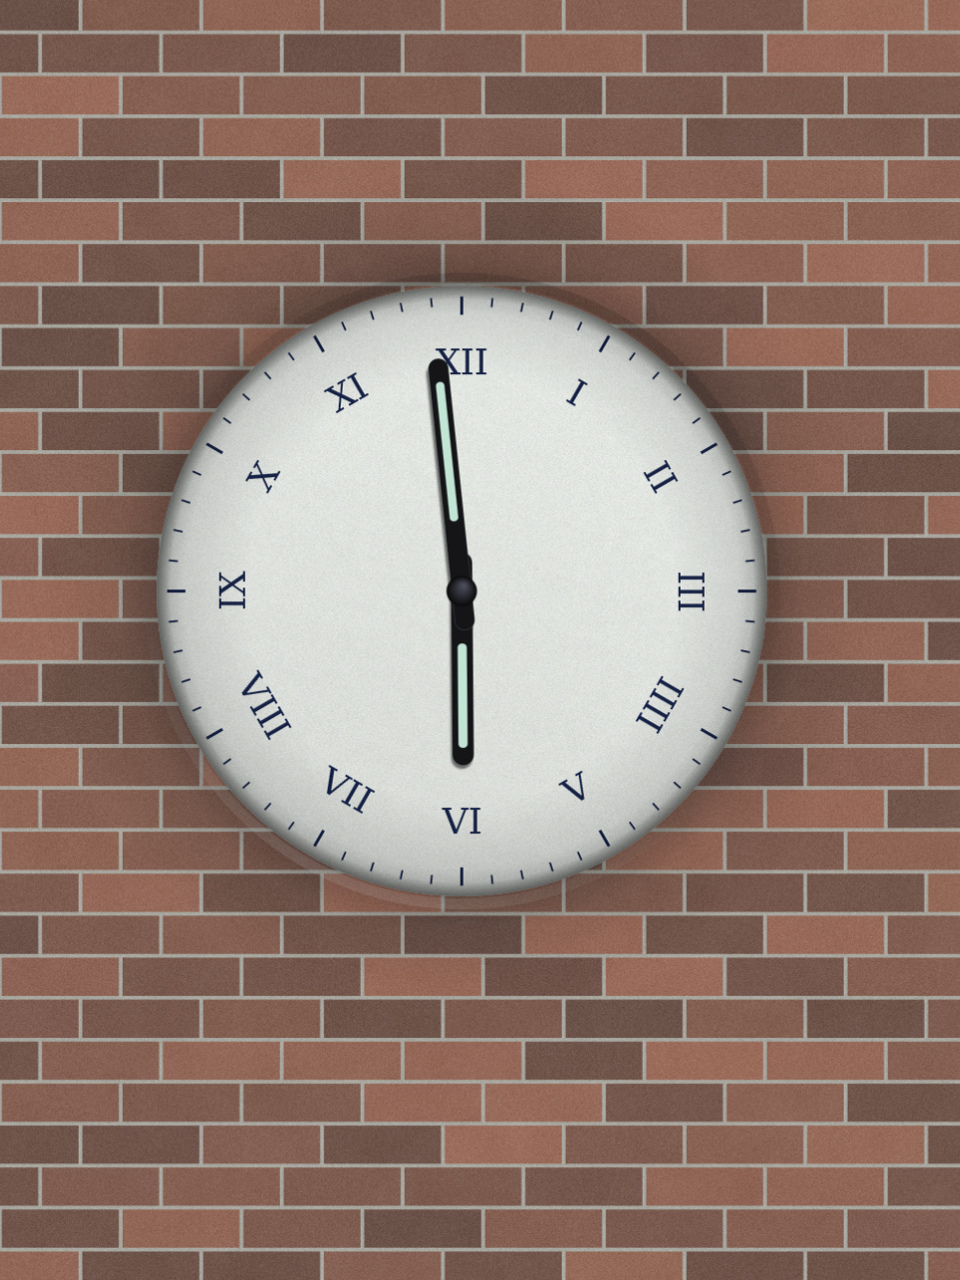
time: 5:59
